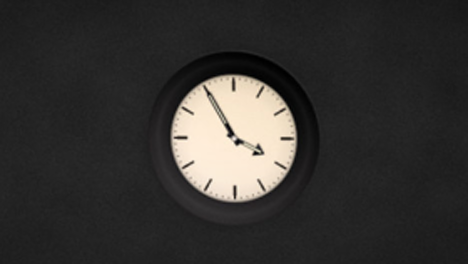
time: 3:55
